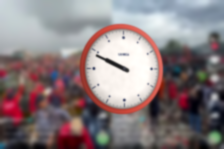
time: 9:49
